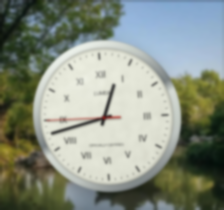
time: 12:42:45
